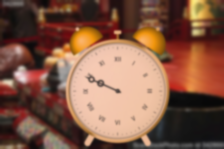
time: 9:49
